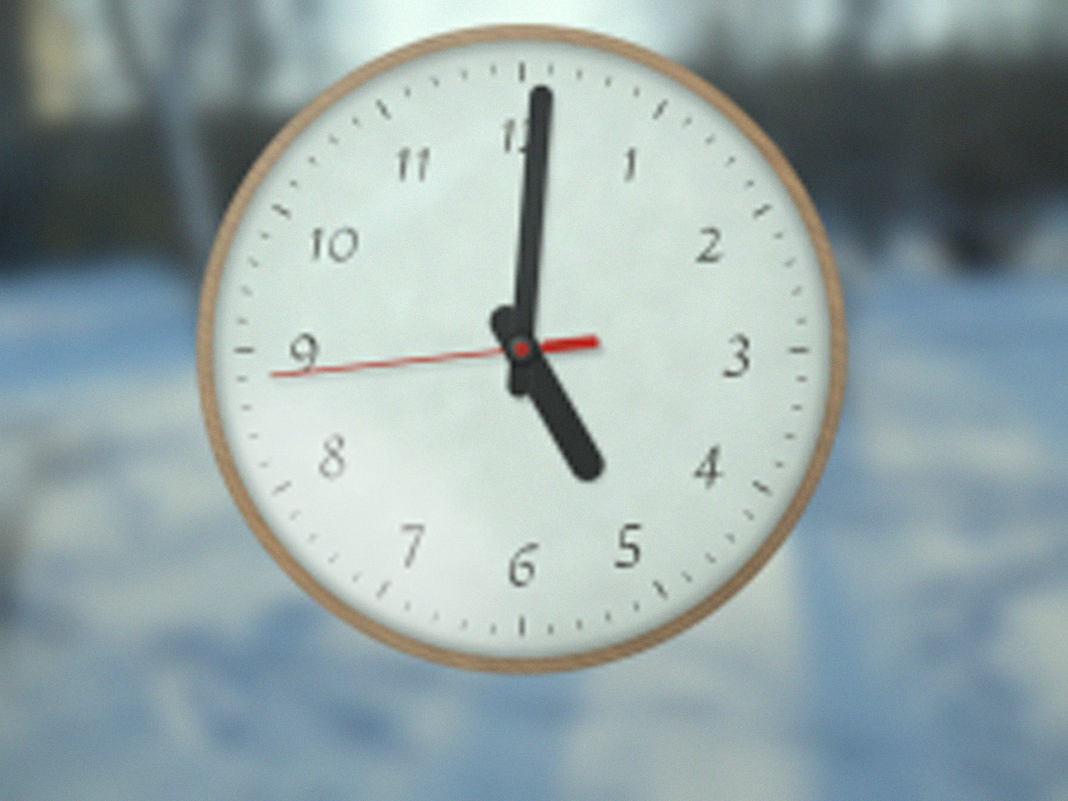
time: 5:00:44
